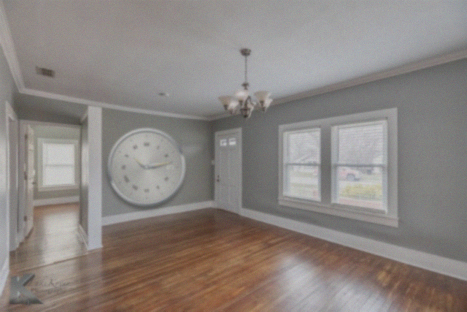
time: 10:13
